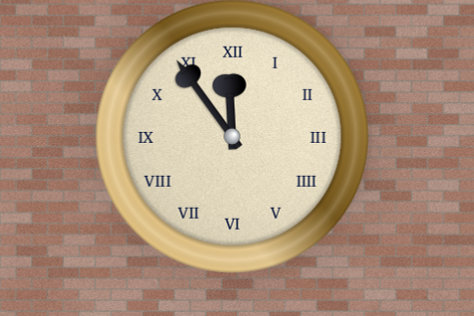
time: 11:54
